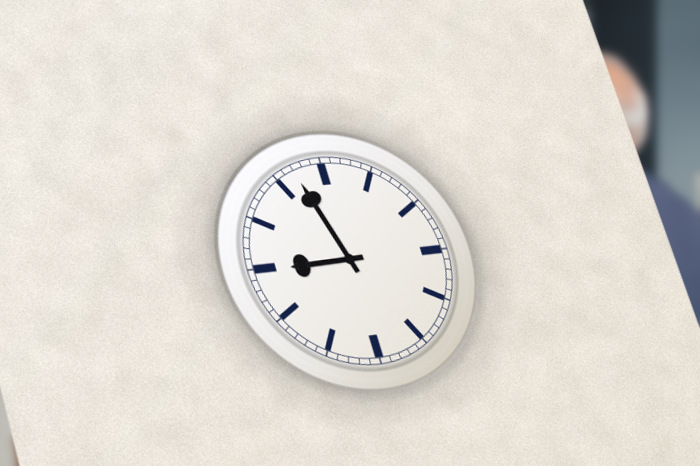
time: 8:57
